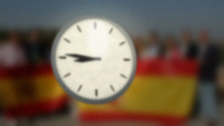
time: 8:46
